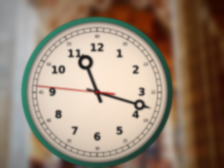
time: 11:17:46
